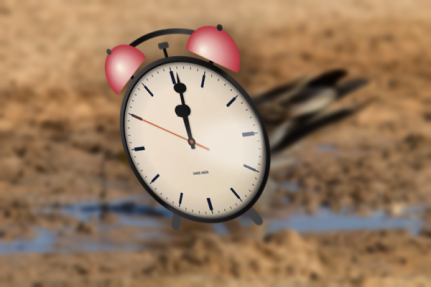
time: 12:00:50
